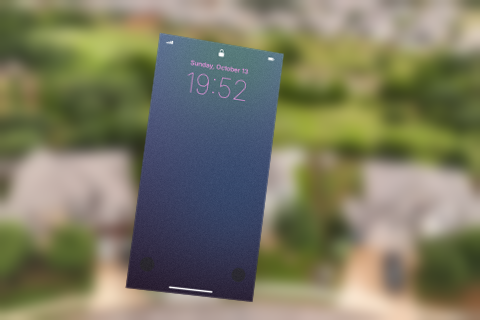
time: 19:52
